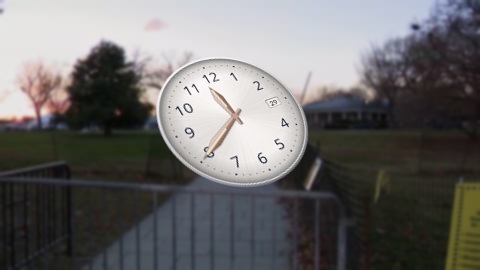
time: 11:40
